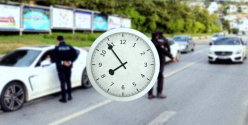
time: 7:54
